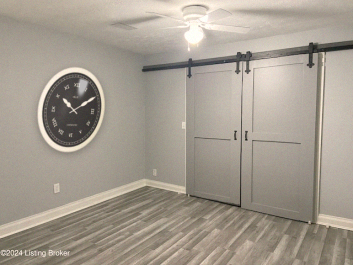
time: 10:10
